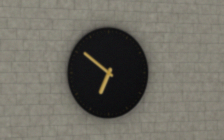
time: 6:51
